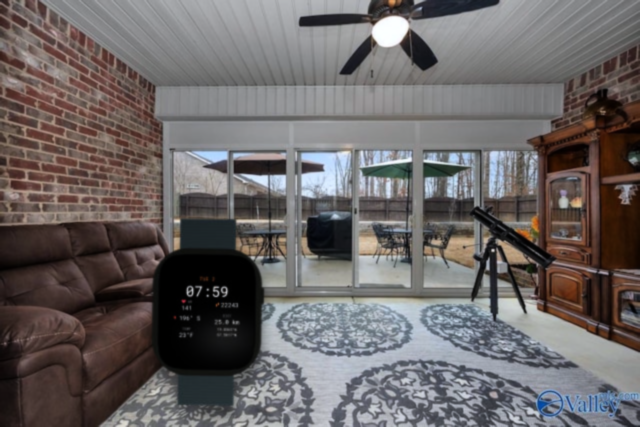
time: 7:59
